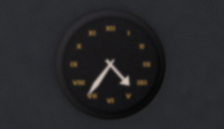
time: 4:36
